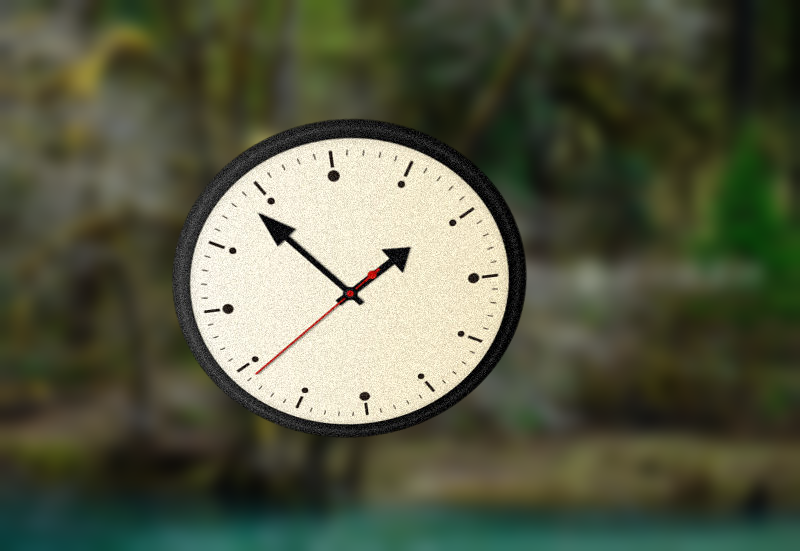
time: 1:53:39
